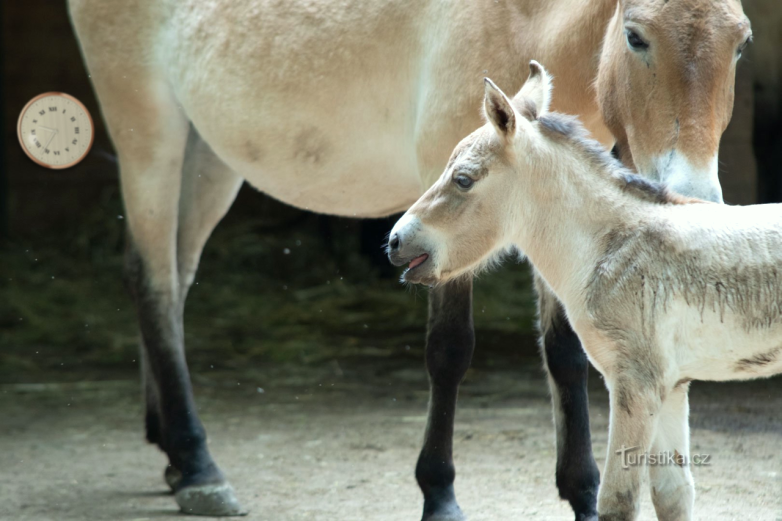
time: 9:36
